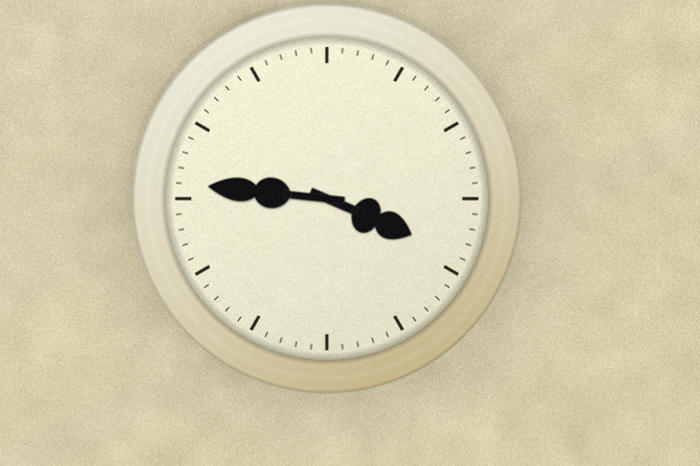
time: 3:46
